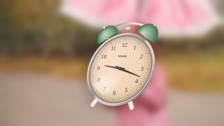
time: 9:18
